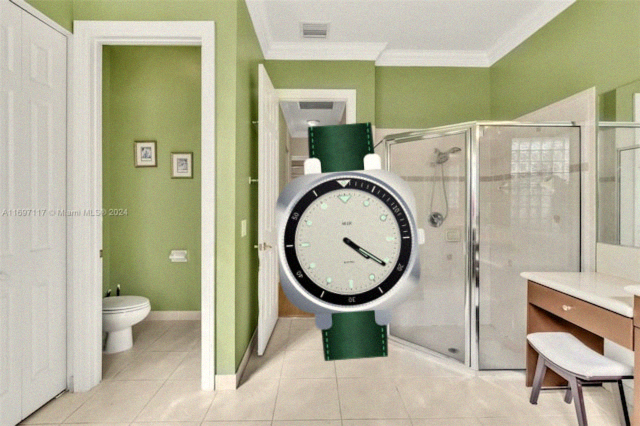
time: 4:21
